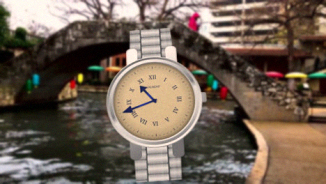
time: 10:42
